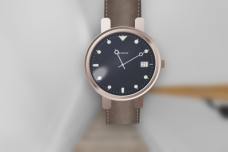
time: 11:10
